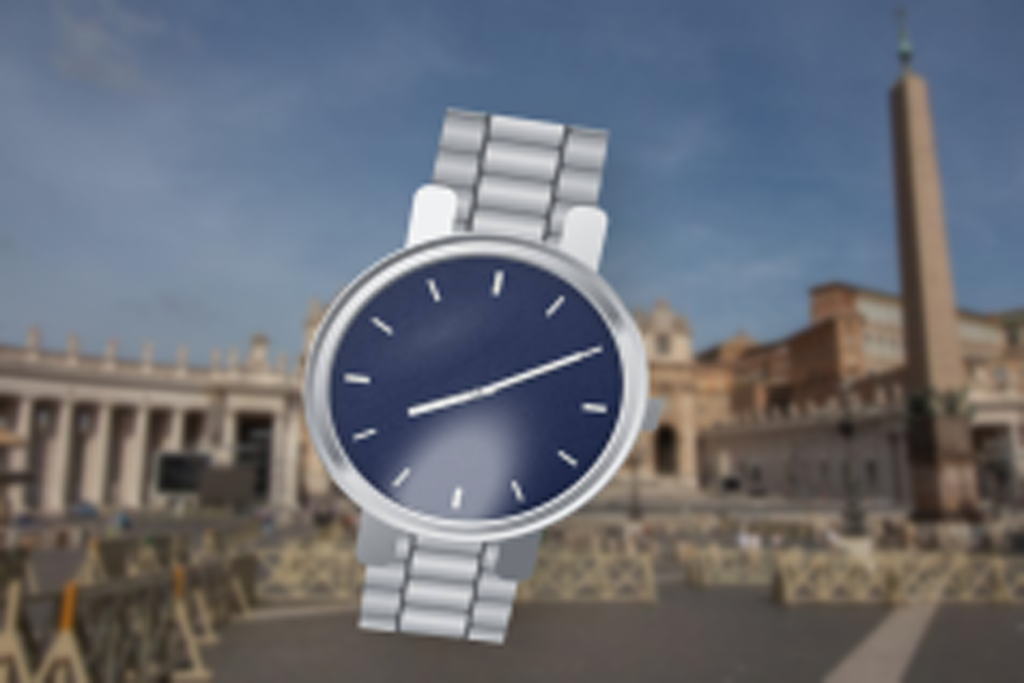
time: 8:10
